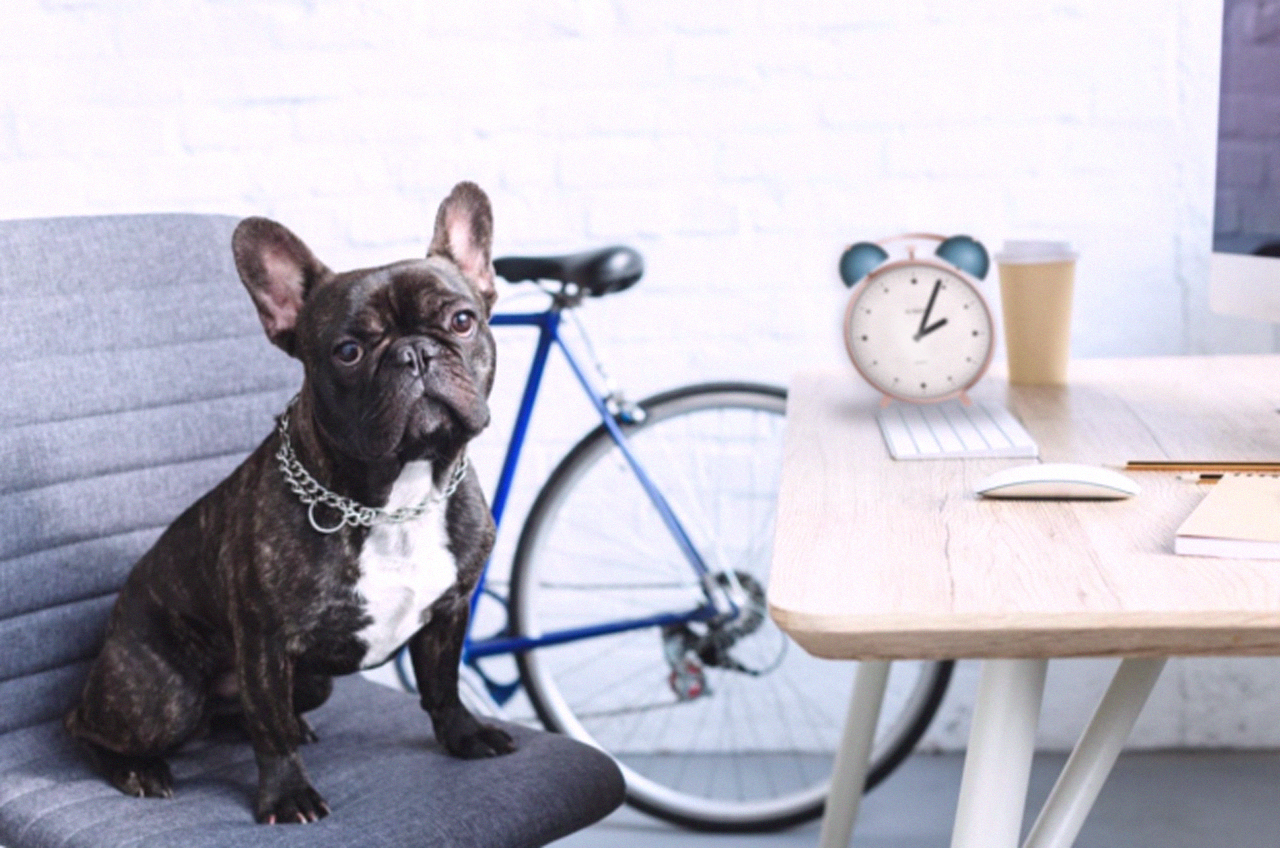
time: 2:04
